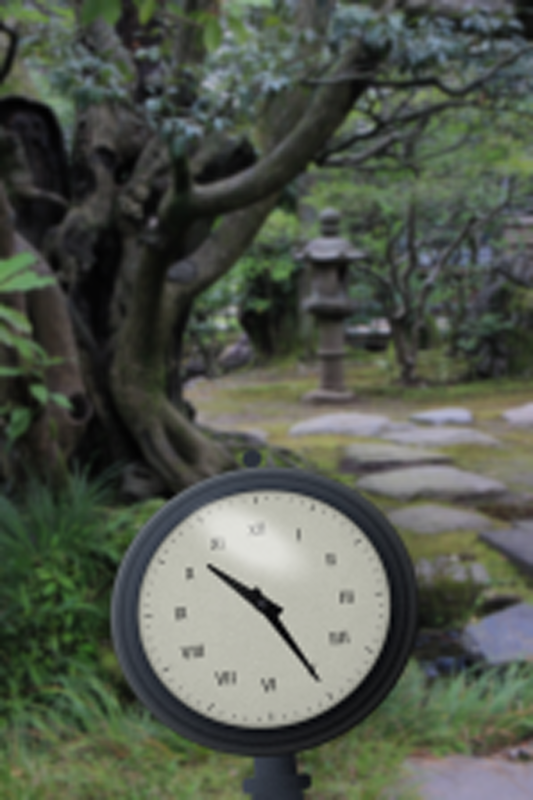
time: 10:25
